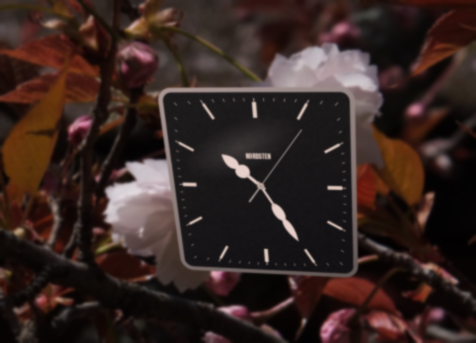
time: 10:25:06
